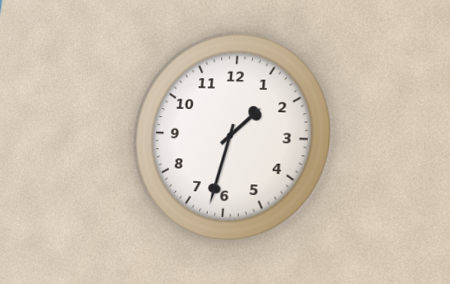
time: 1:32
